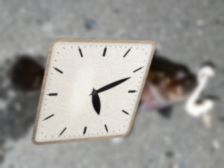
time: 5:11
